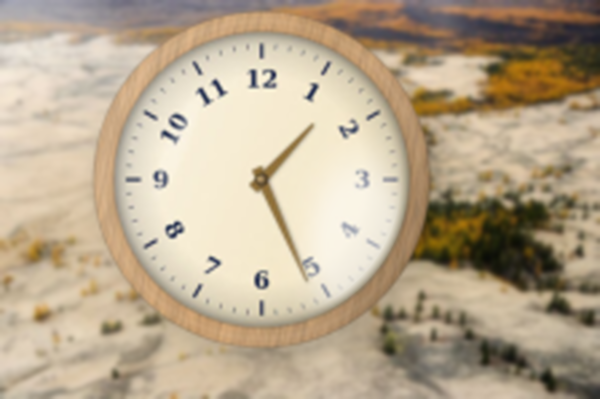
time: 1:26
